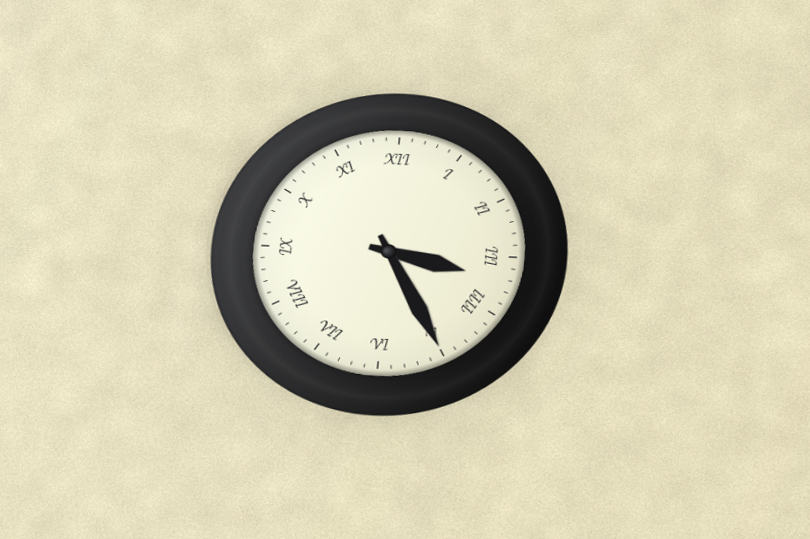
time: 3:25
